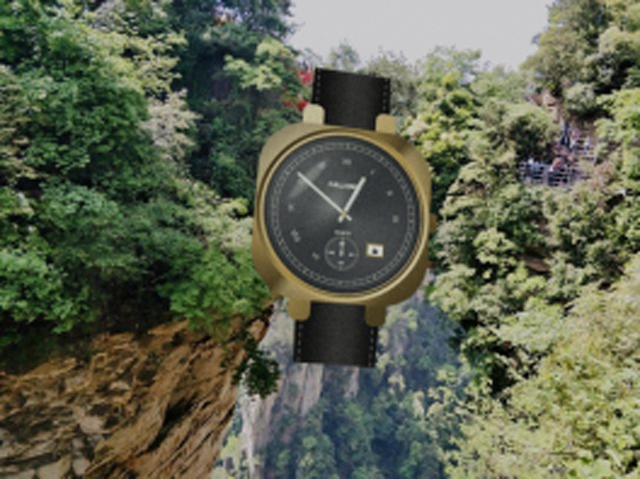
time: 12:51
